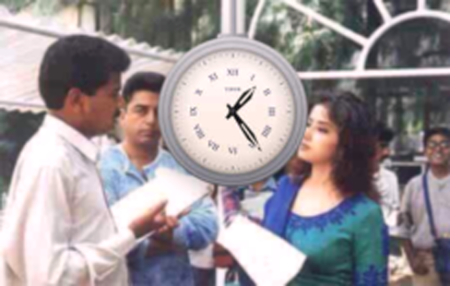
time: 1:24
